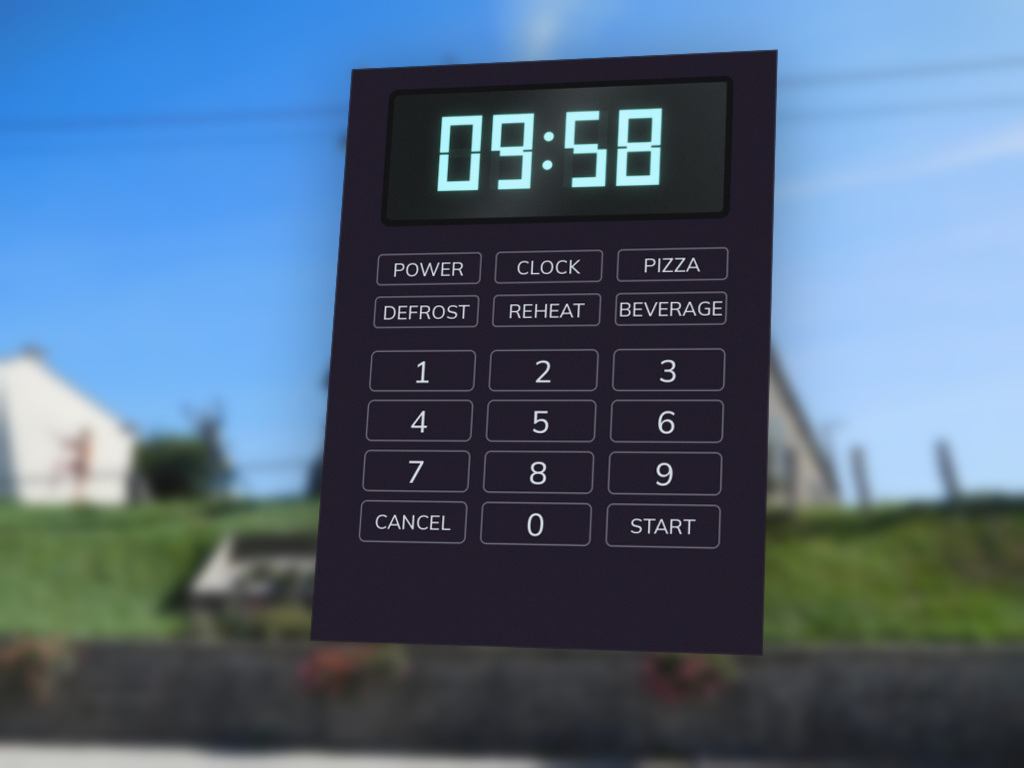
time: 9:58
